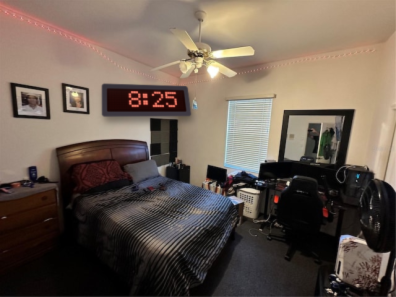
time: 8:25
